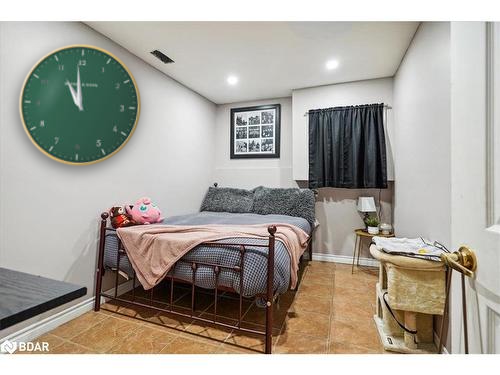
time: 10:59
